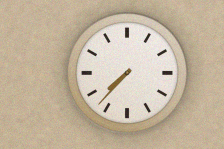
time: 7:37
